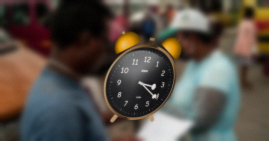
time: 3:21
